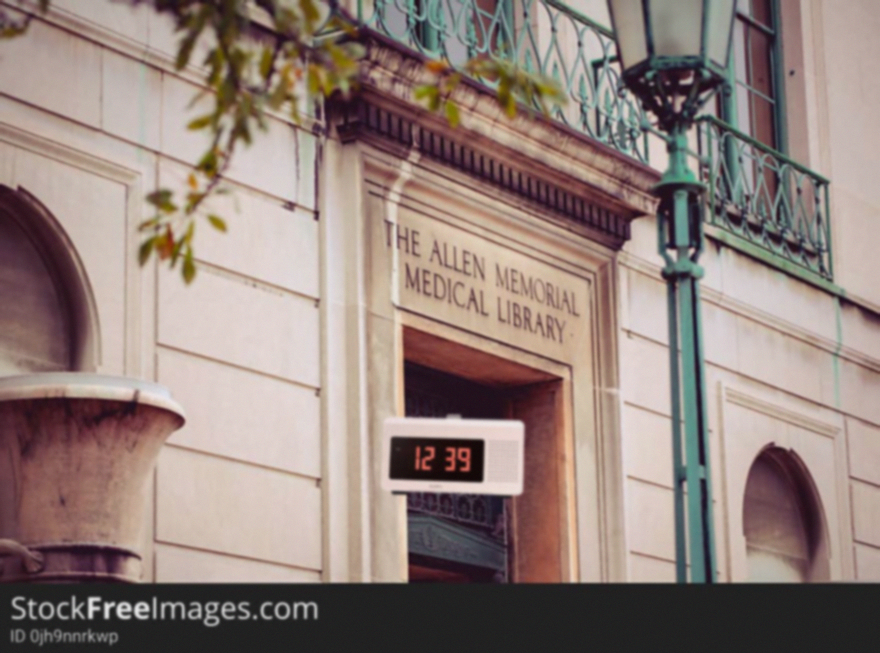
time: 12:39
